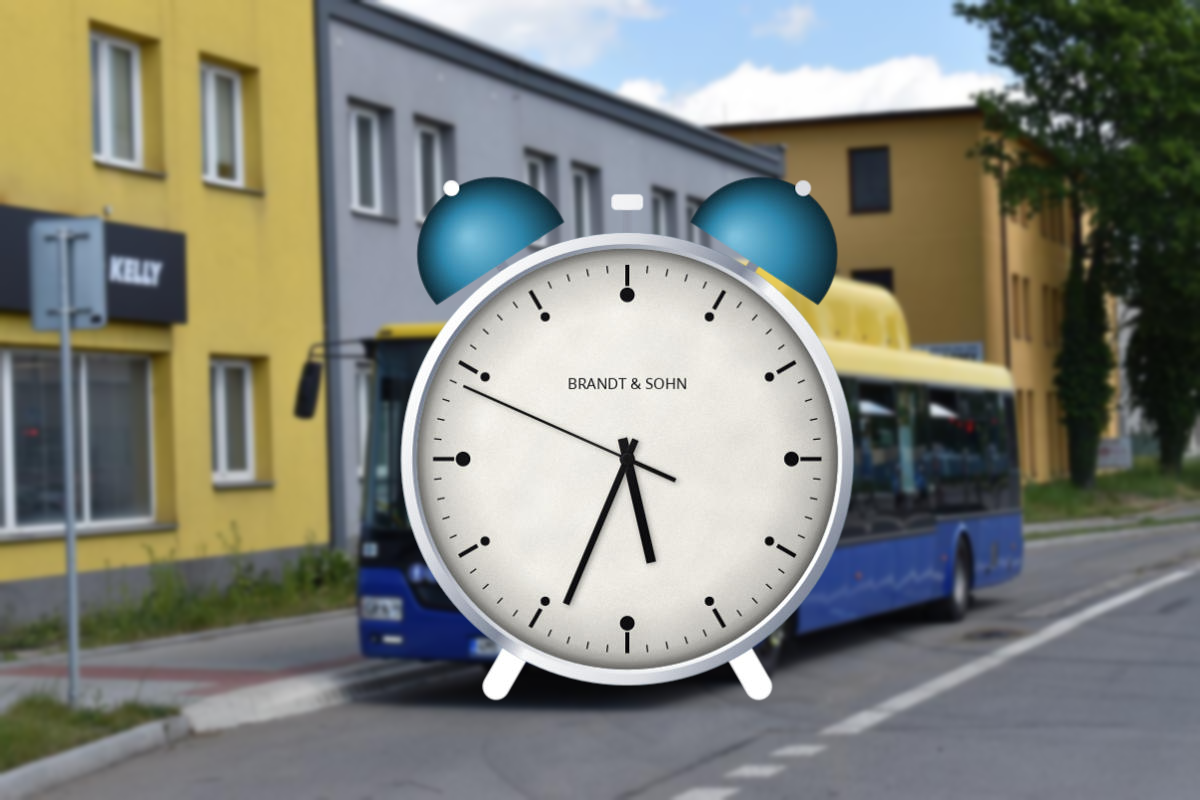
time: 5:33:49
